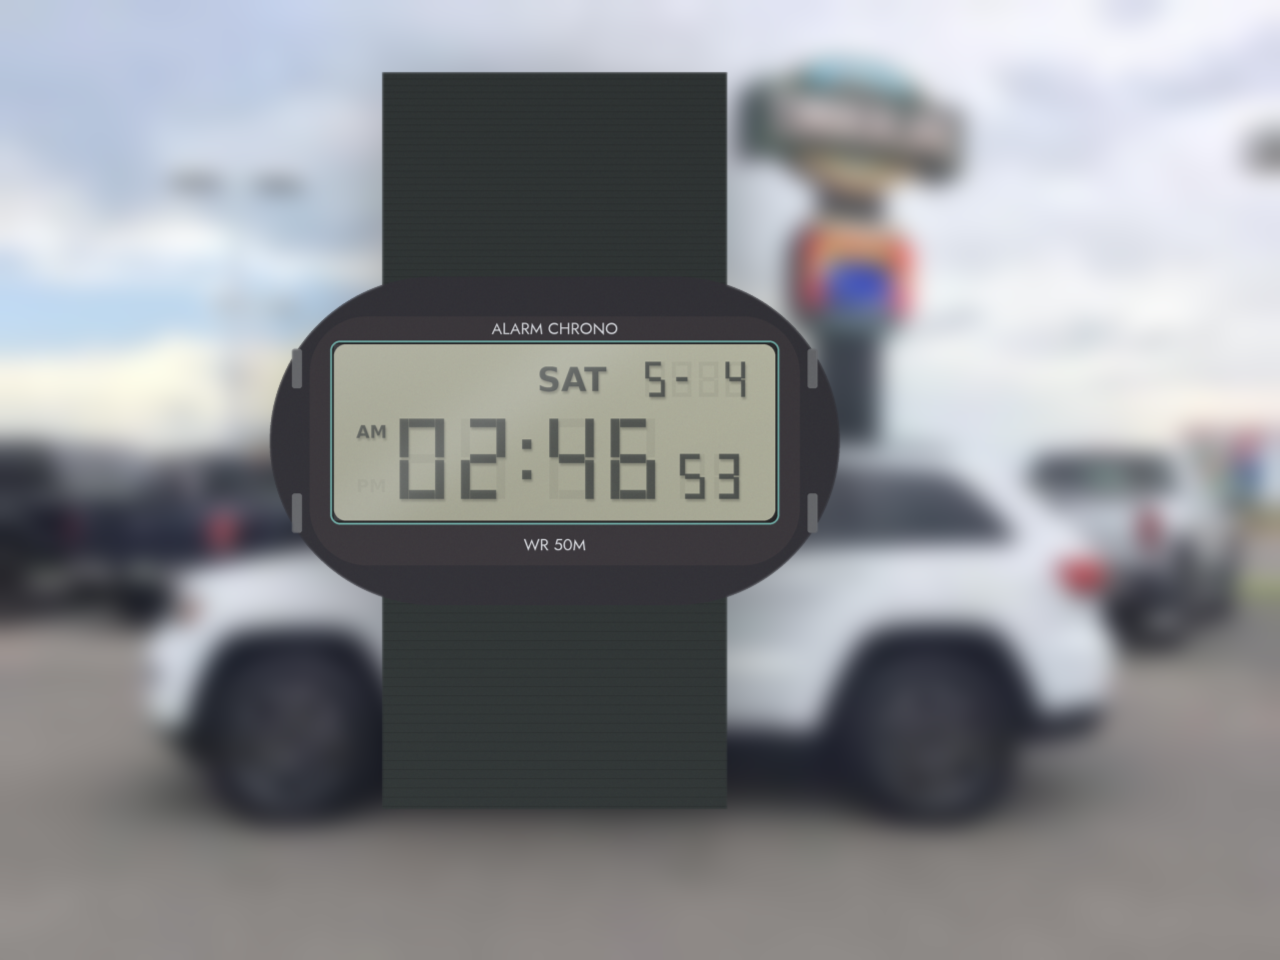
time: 2:46:53
